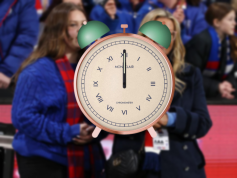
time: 12:00
